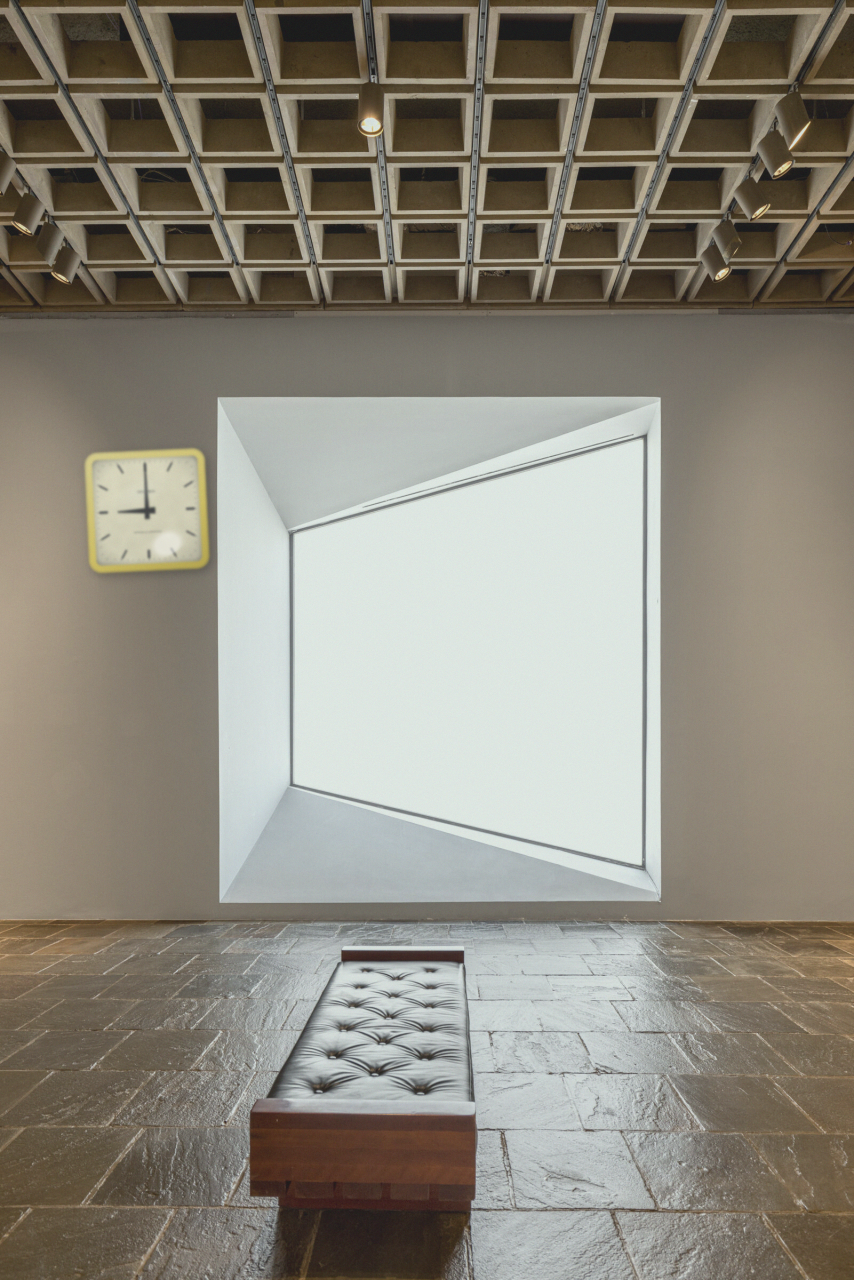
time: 9:00
